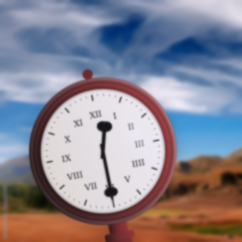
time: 12:30
